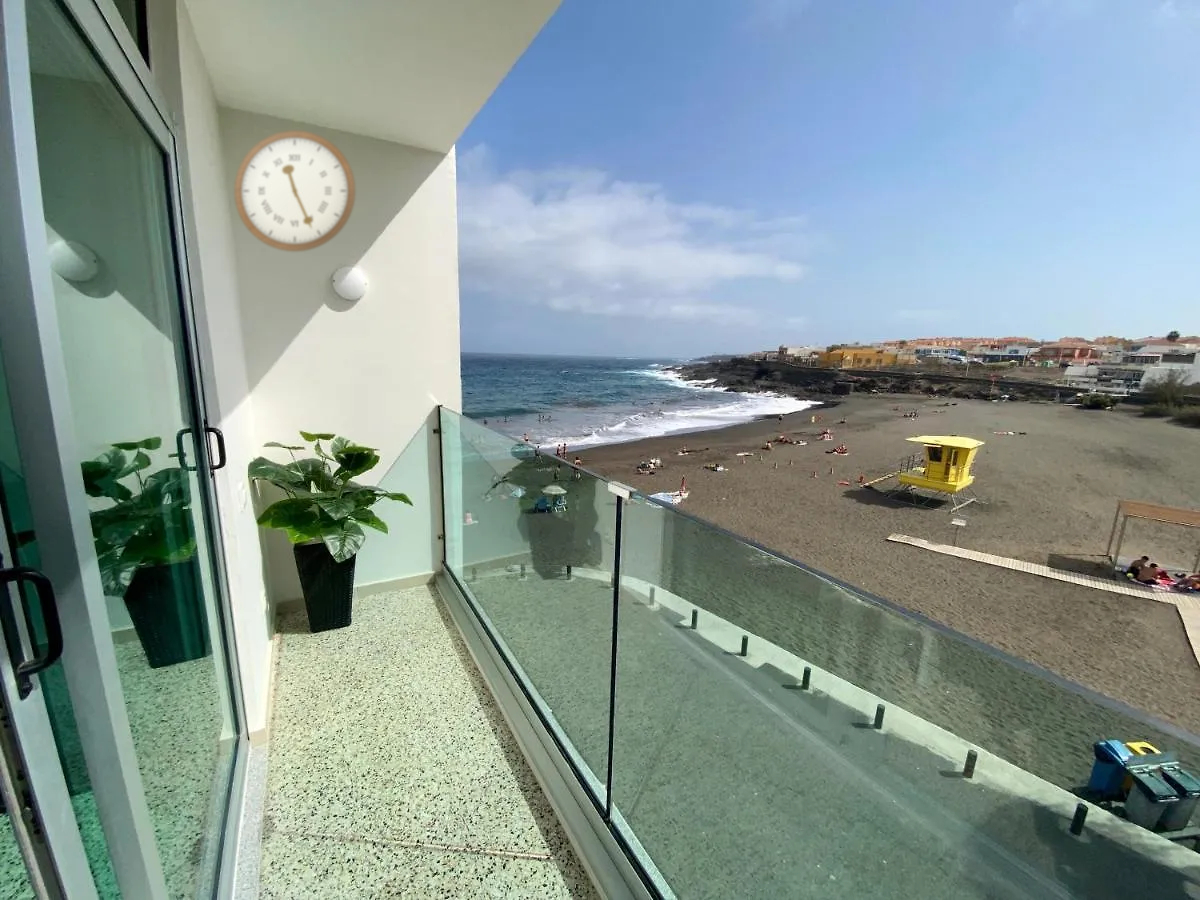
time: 11:26
